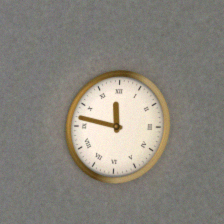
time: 11:47
